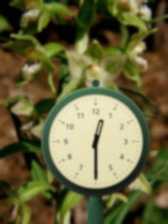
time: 12:30
